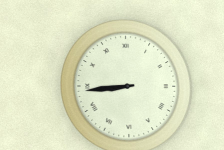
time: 8:44
